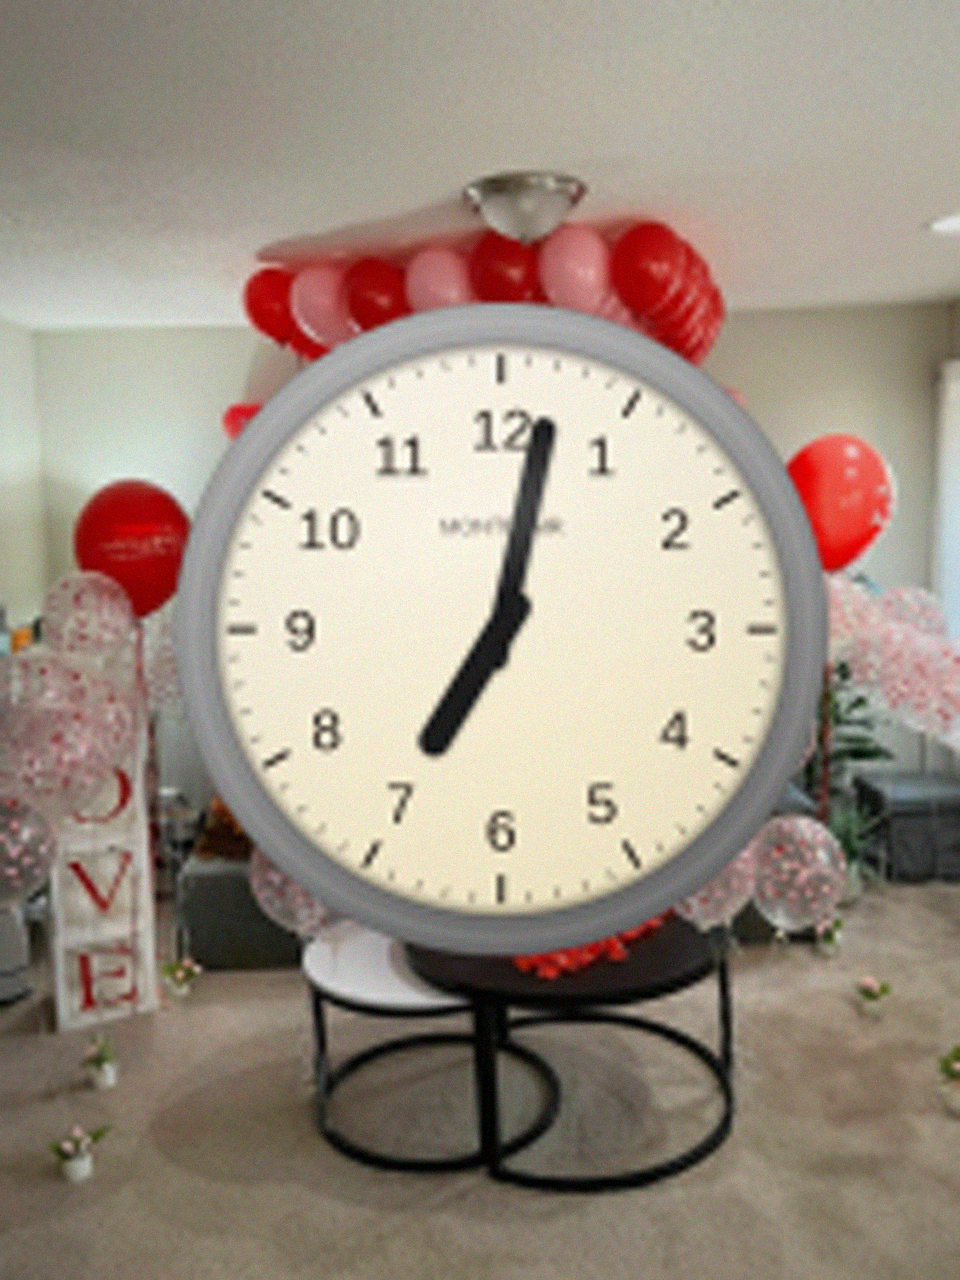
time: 7:02
